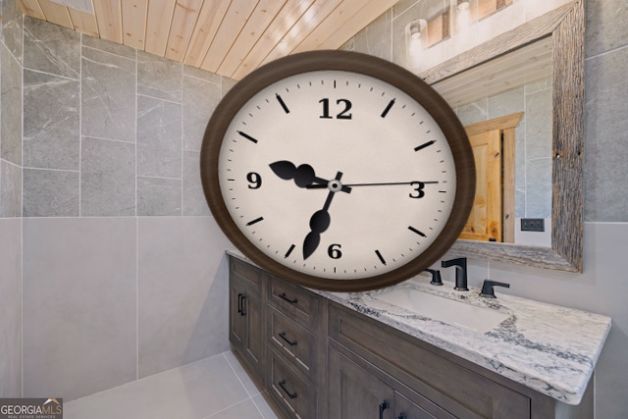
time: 9:33:14
